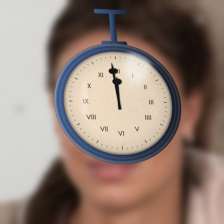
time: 11:59
